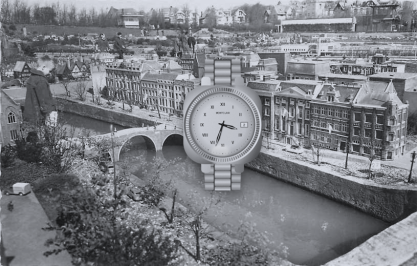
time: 3:33
